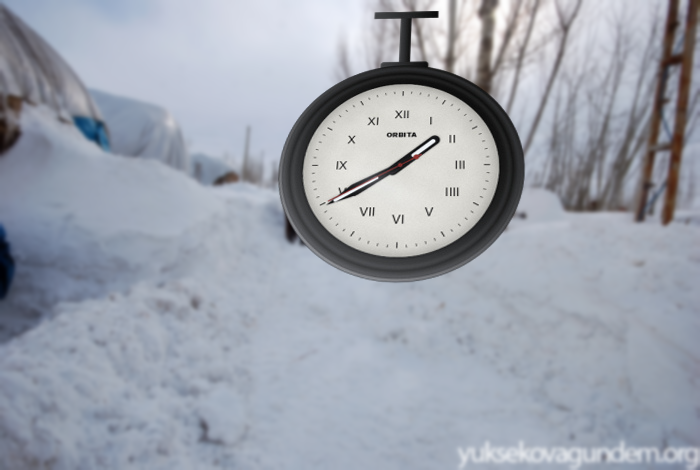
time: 1:39:40
